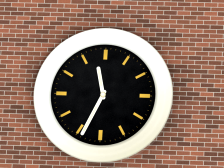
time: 11:34
